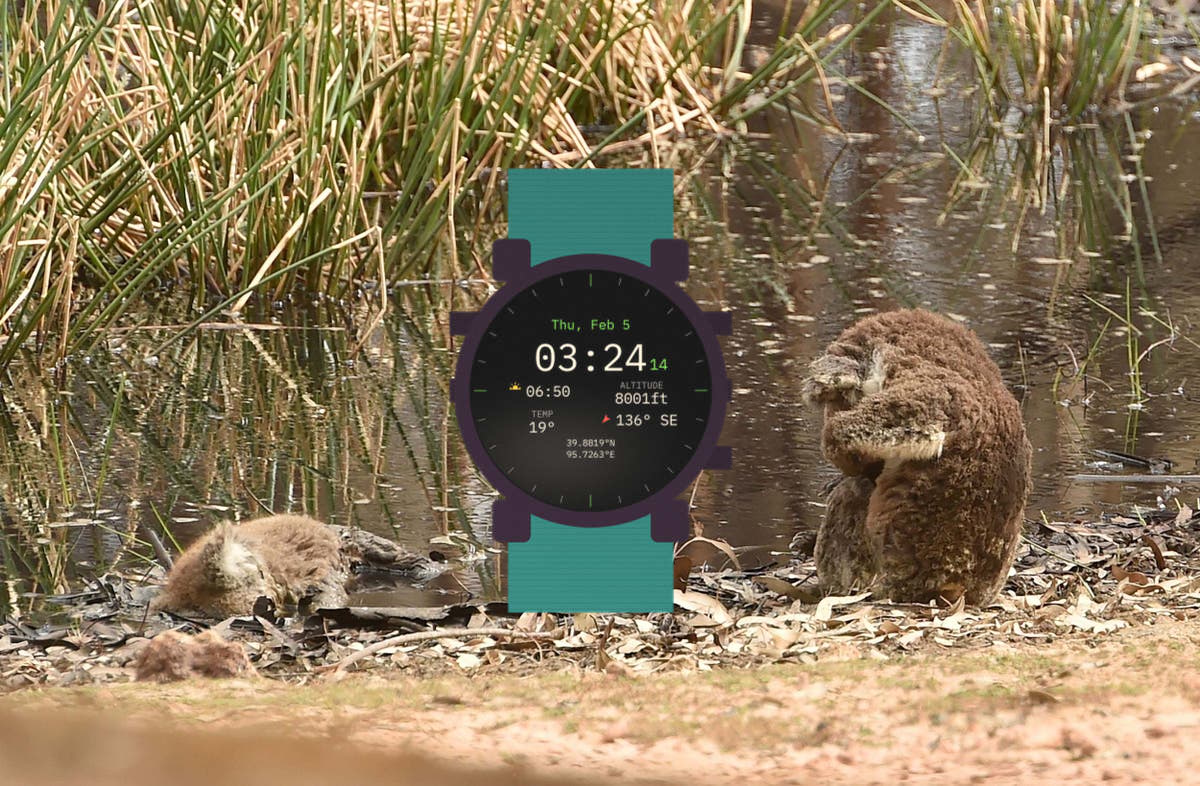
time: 3:24:14
